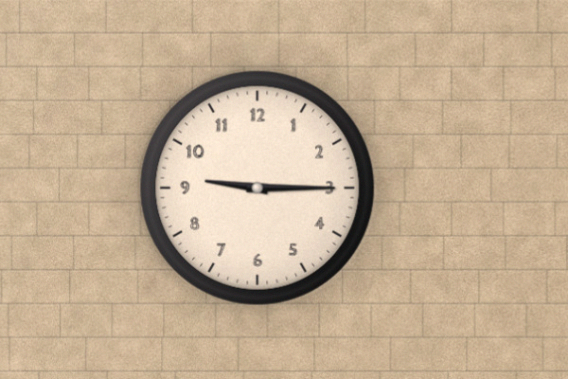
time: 9:15
